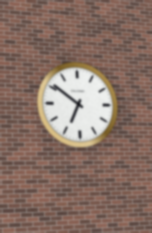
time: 6:51
